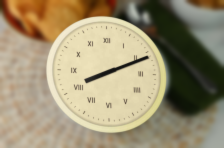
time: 8:11
